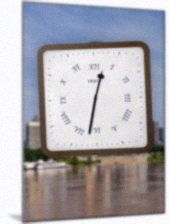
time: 12:32
